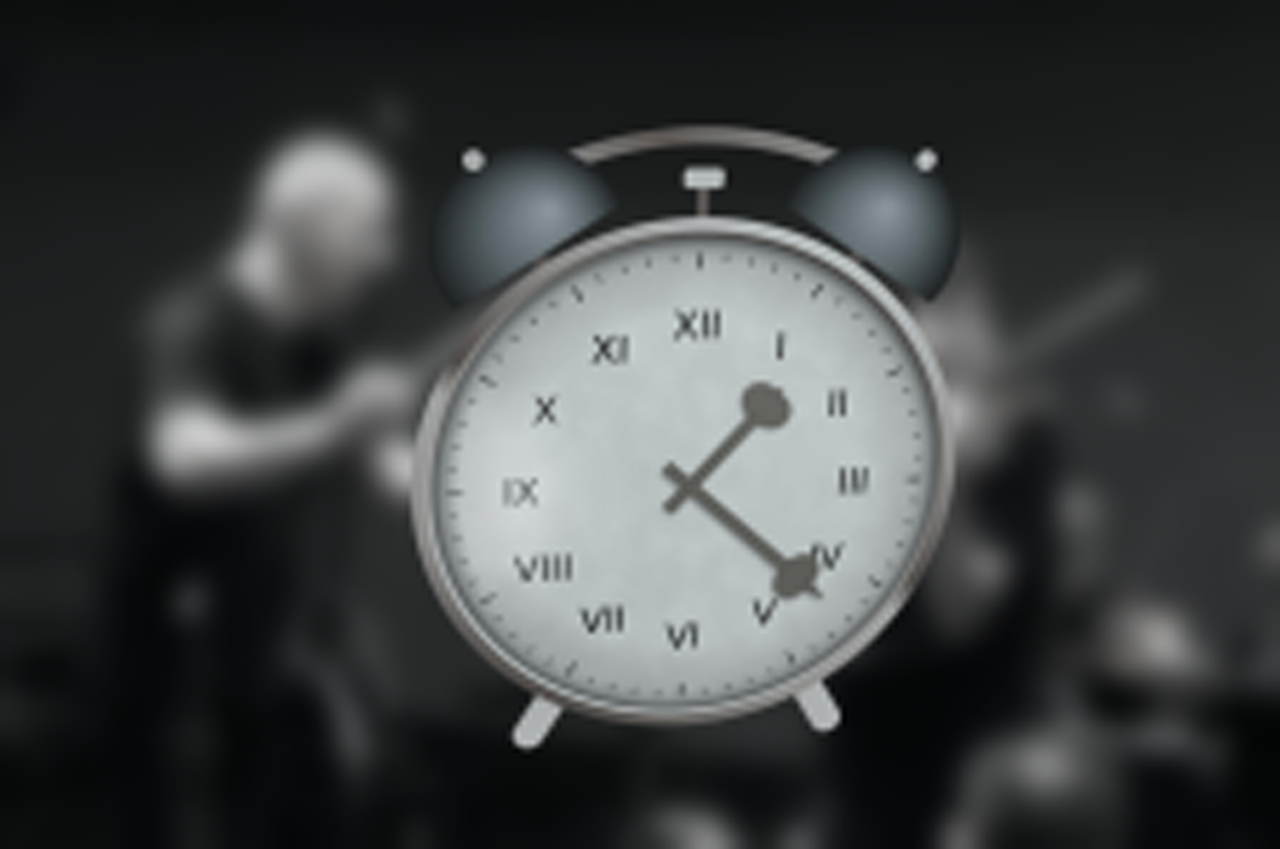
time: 1:22
